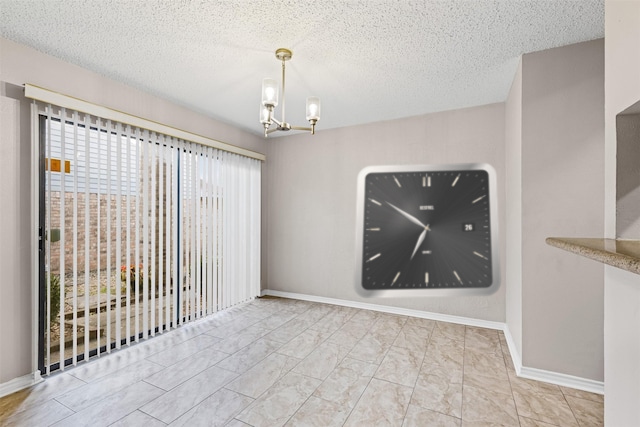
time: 6:51
